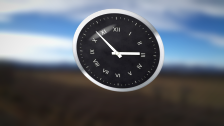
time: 2:53
